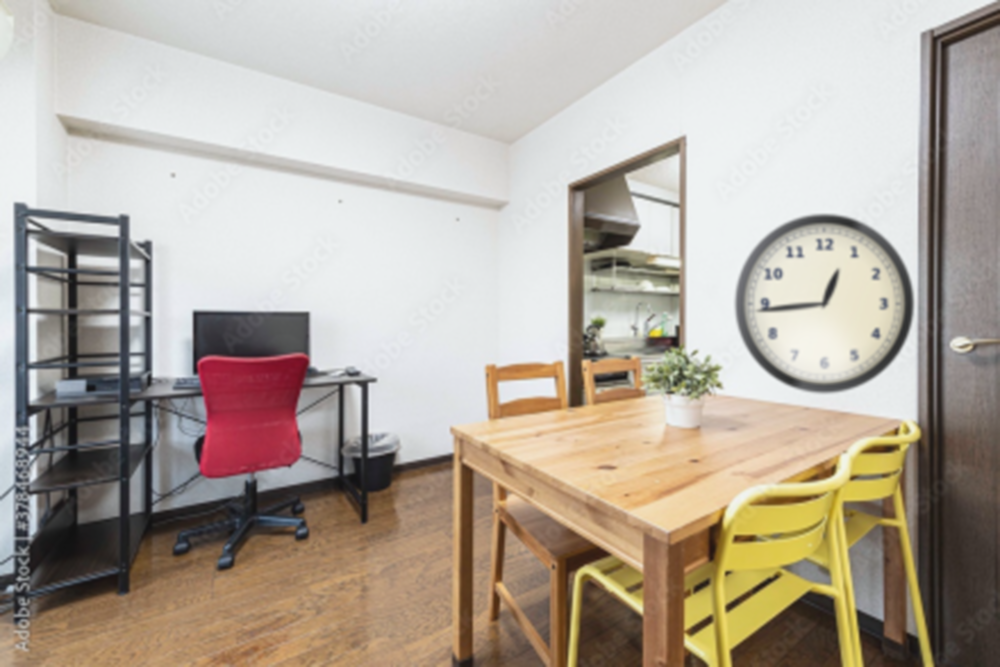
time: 12:44
